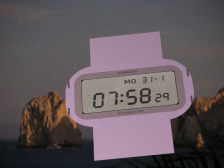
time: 7:58:29
